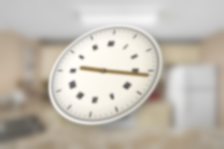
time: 9:16
